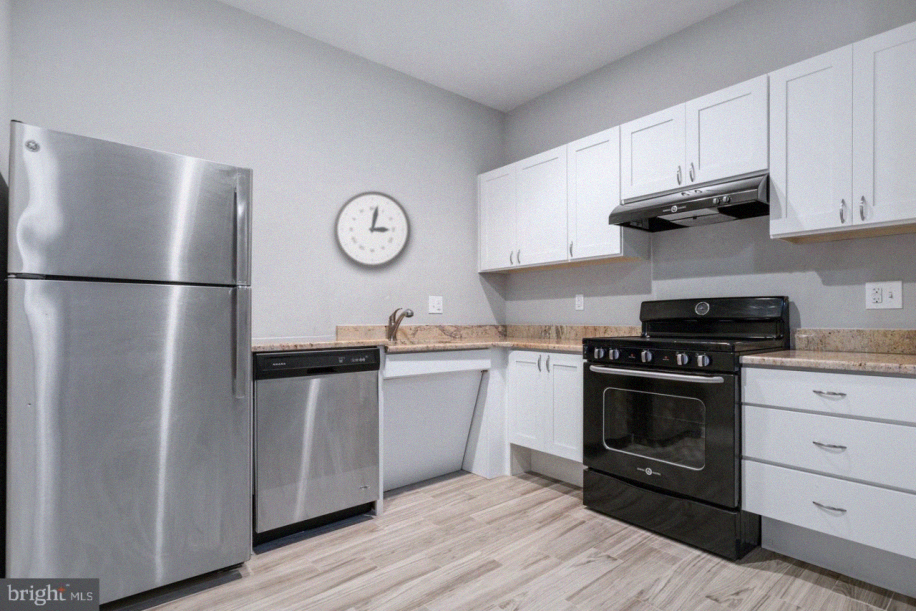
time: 3:02
